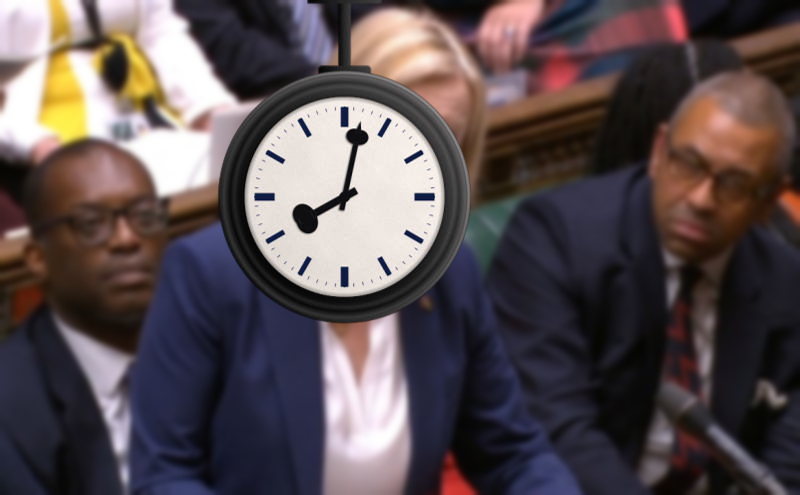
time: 8:02
